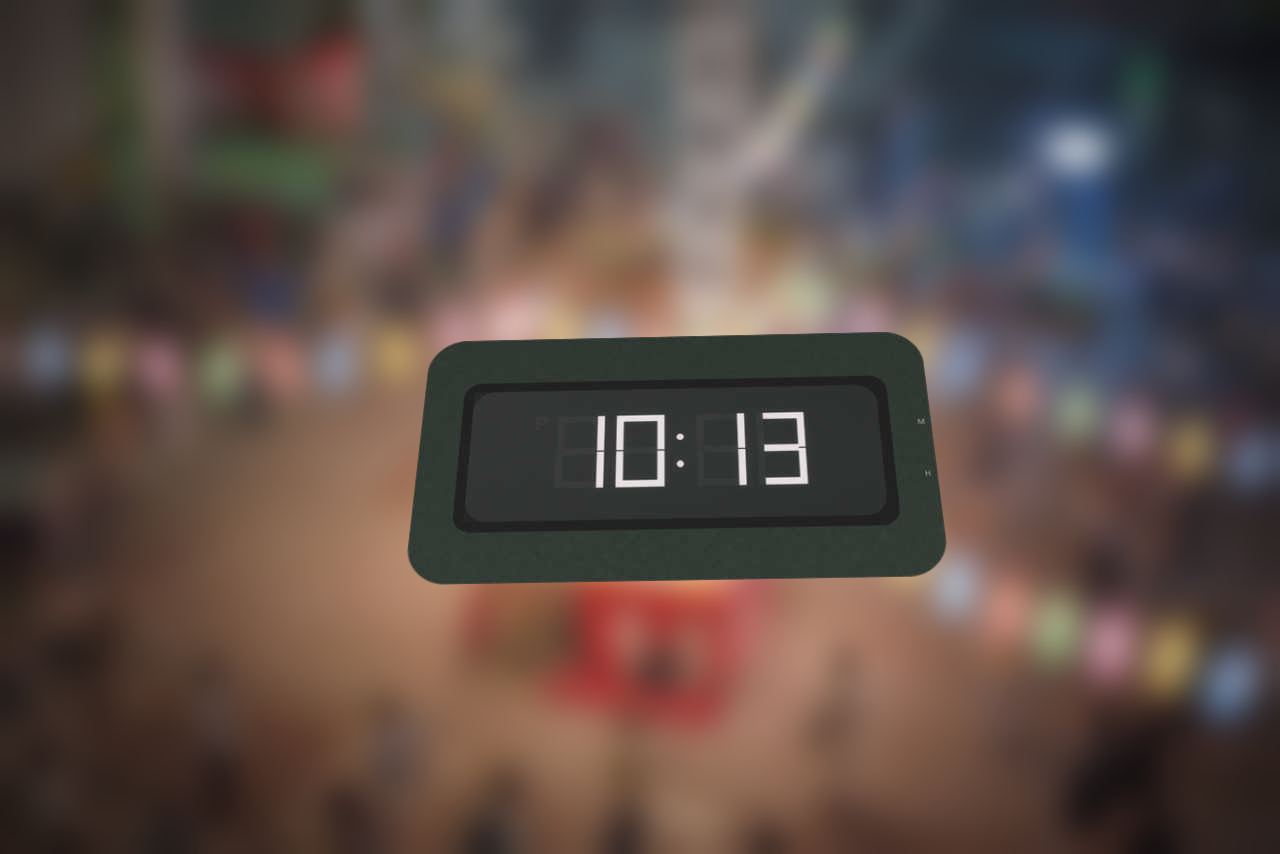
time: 10:13
